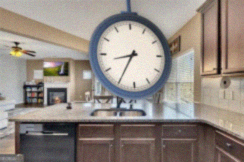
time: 8:35
